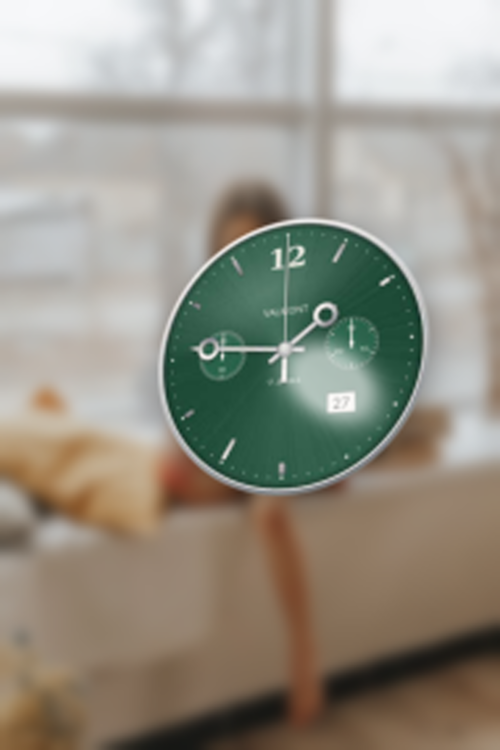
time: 1:46
